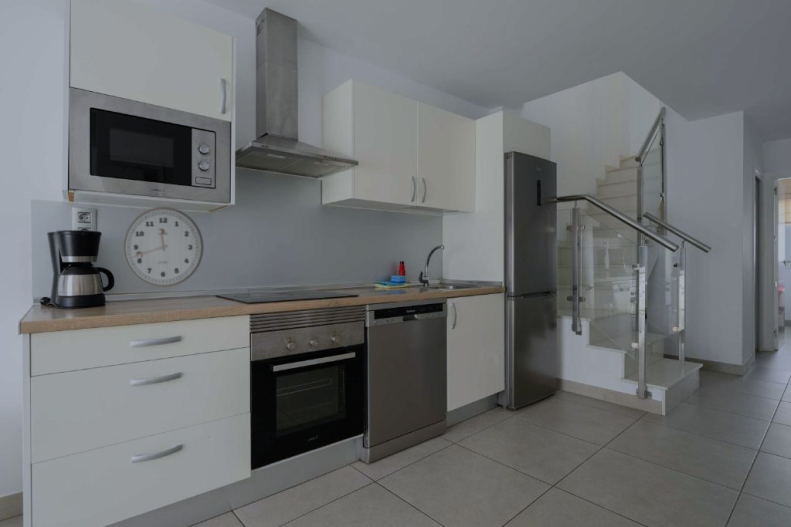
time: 11:42
